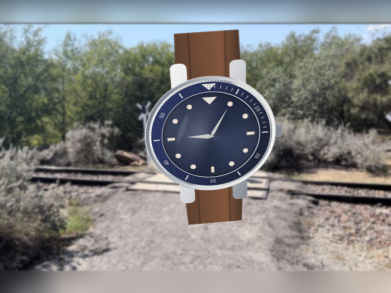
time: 9:05
